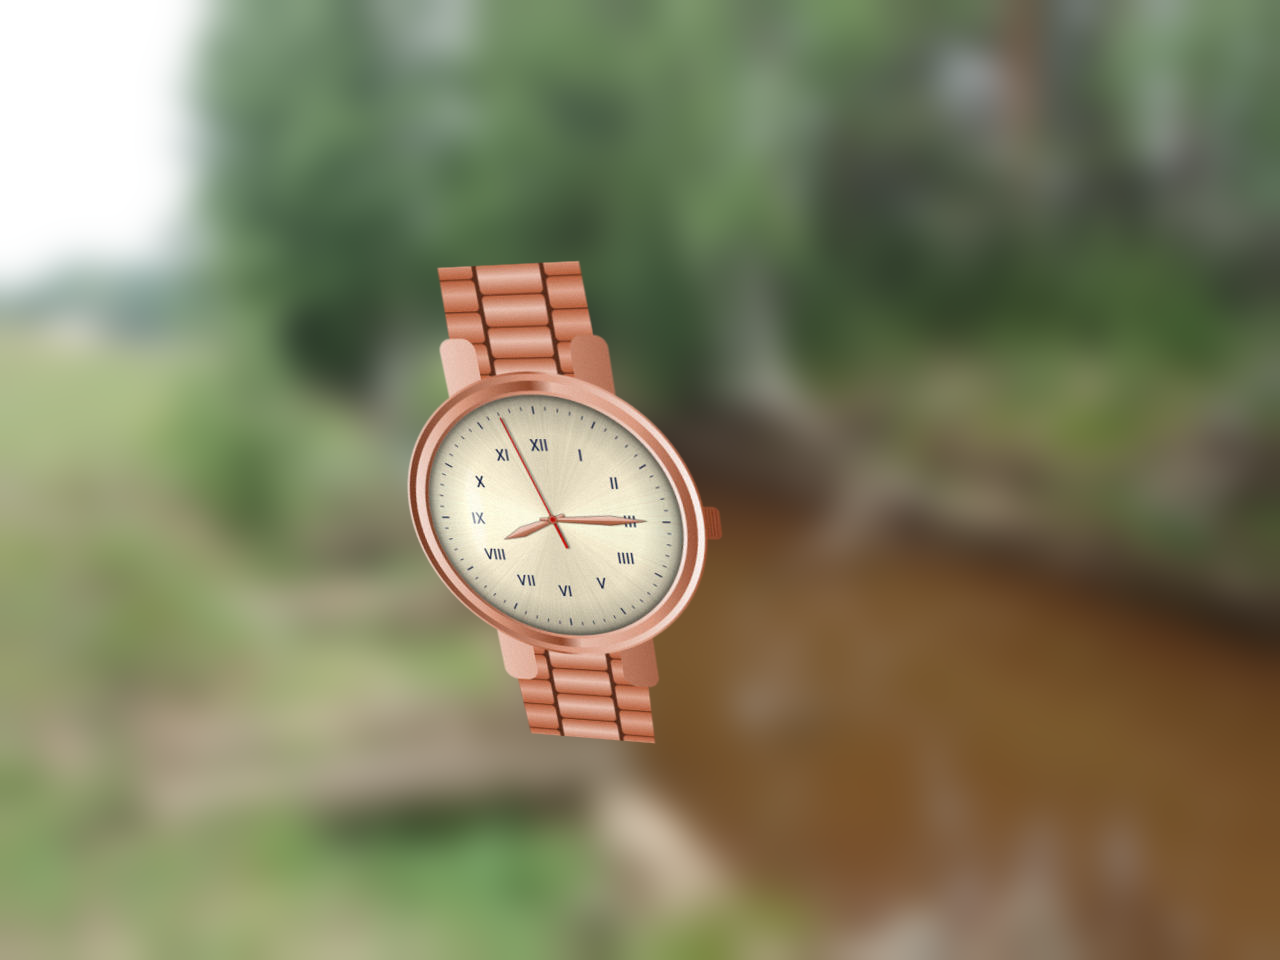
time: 8:14:57
